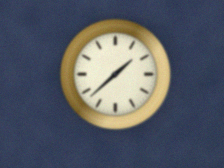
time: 1:38
